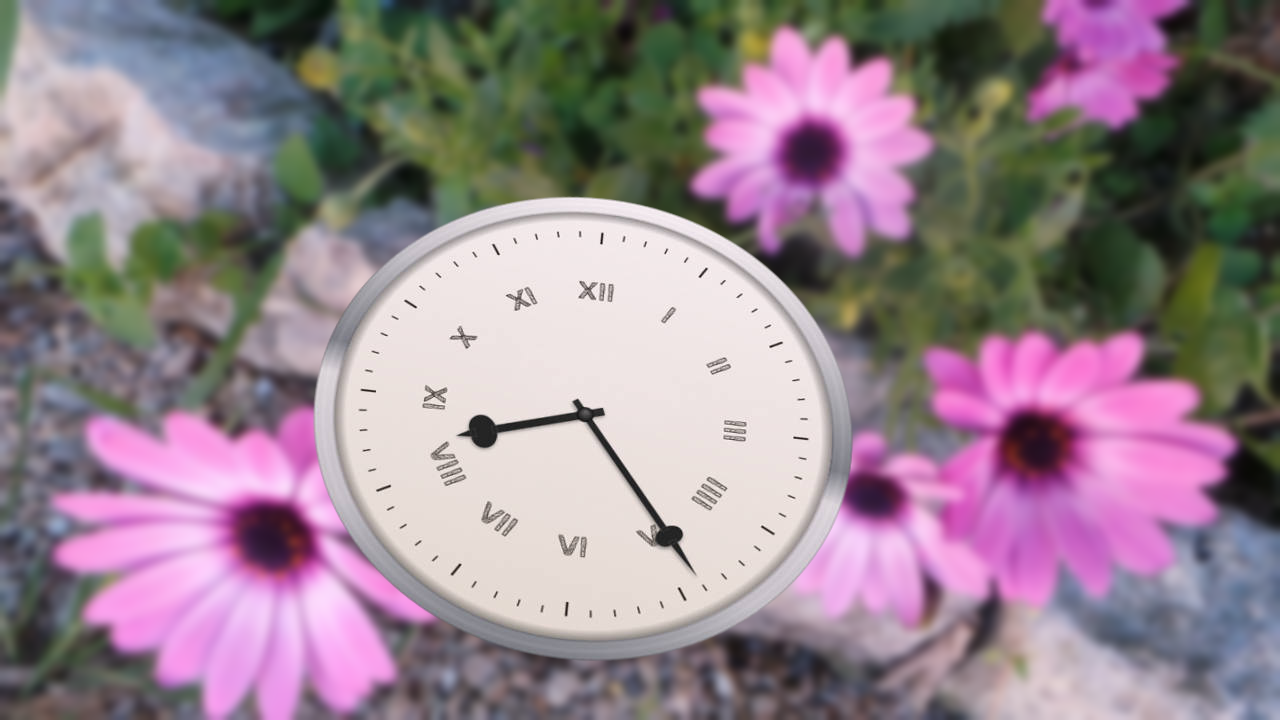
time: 8:24
